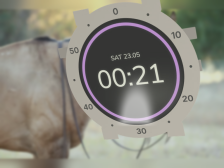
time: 0:21
